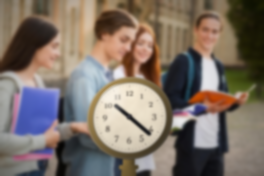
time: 10:22
